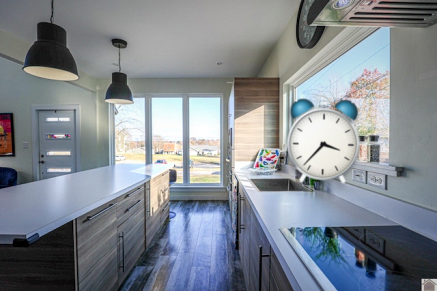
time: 3:37
